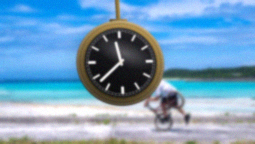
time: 11:38
